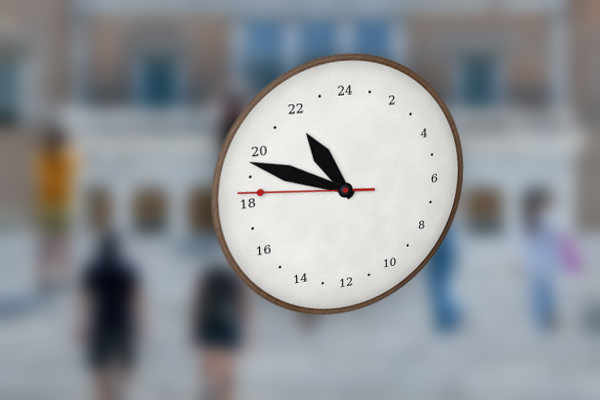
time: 21:48:46
